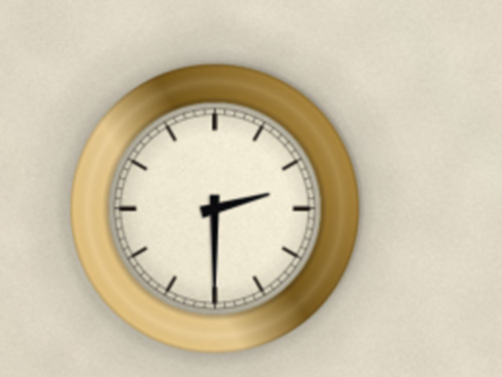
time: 2:30
